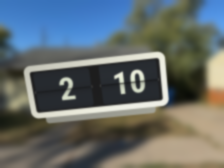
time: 2:10
